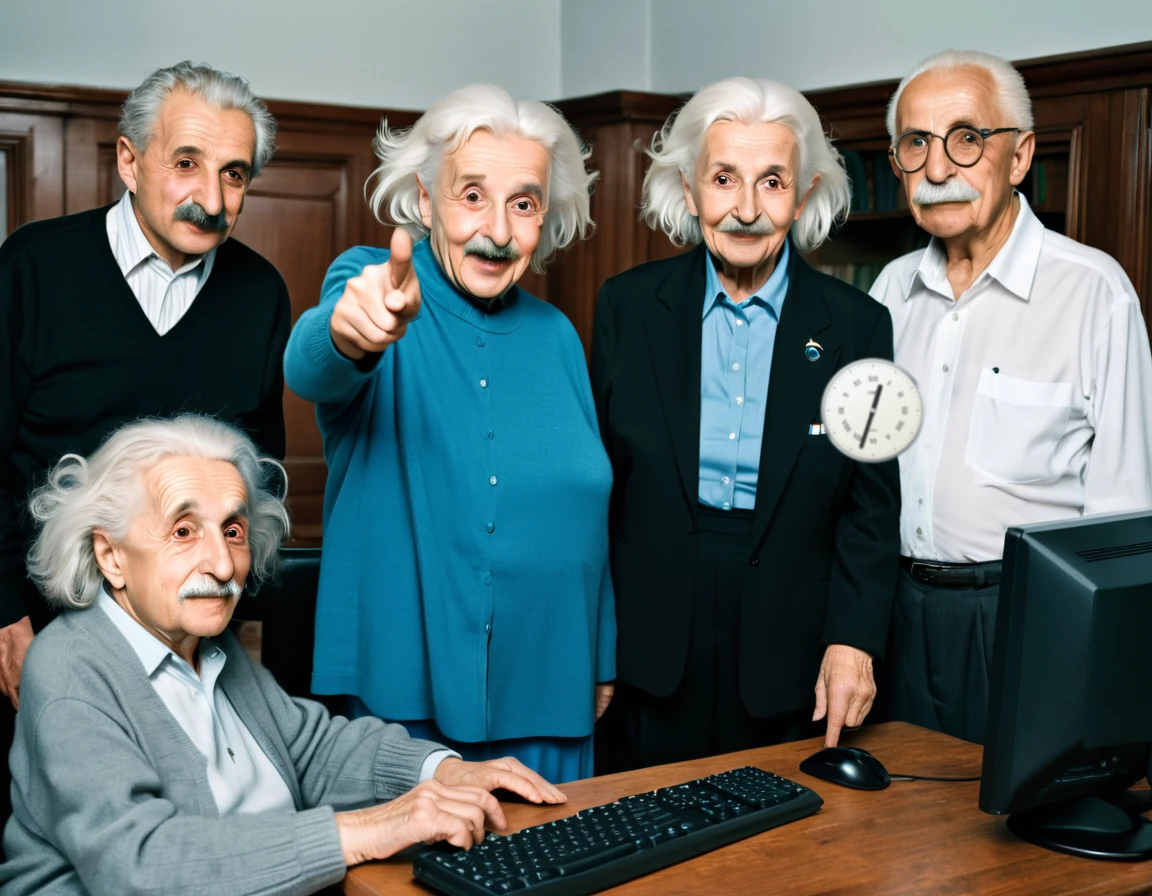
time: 12:33
